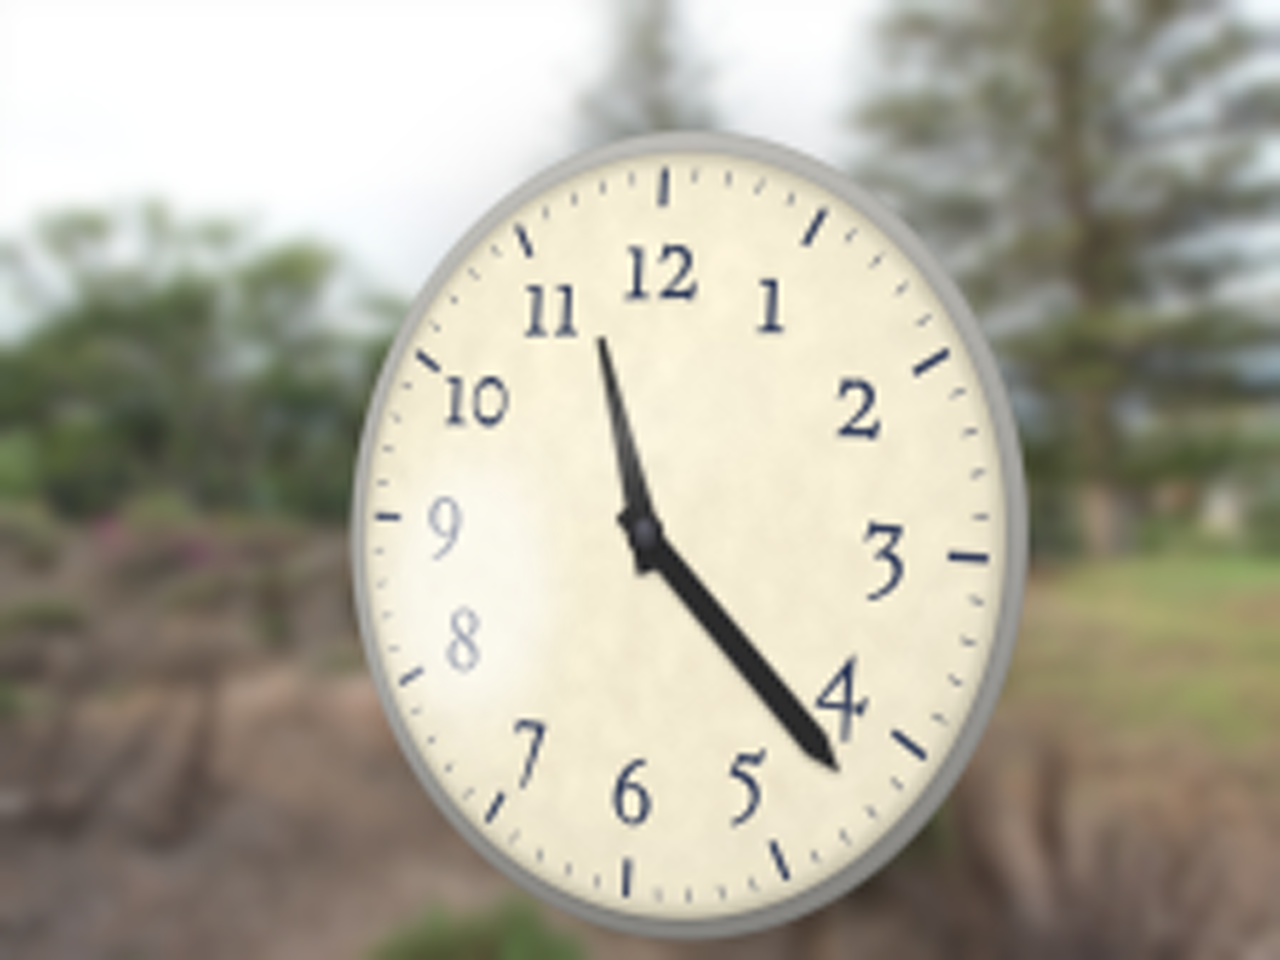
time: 11:22
